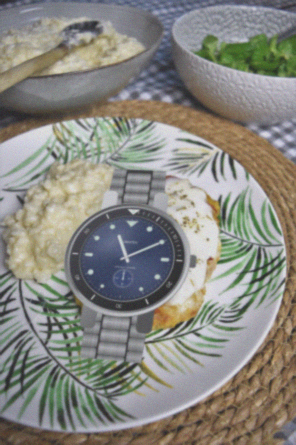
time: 11:10
